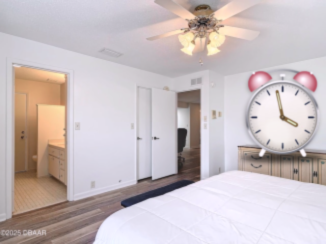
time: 3:58
